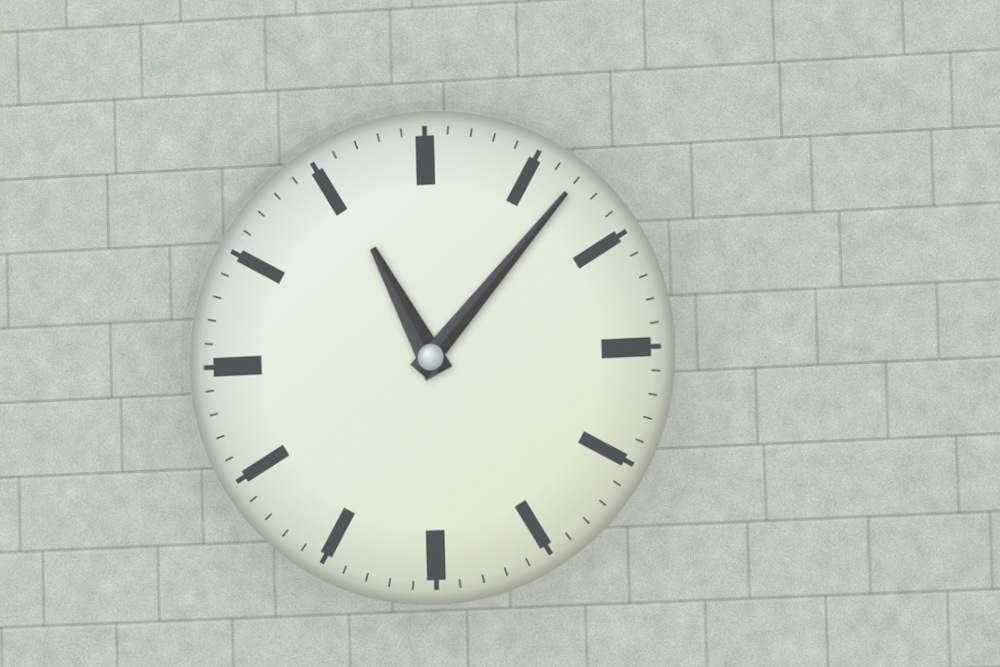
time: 11:07
